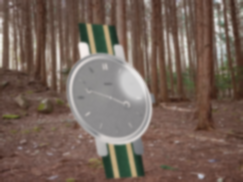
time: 3:48
